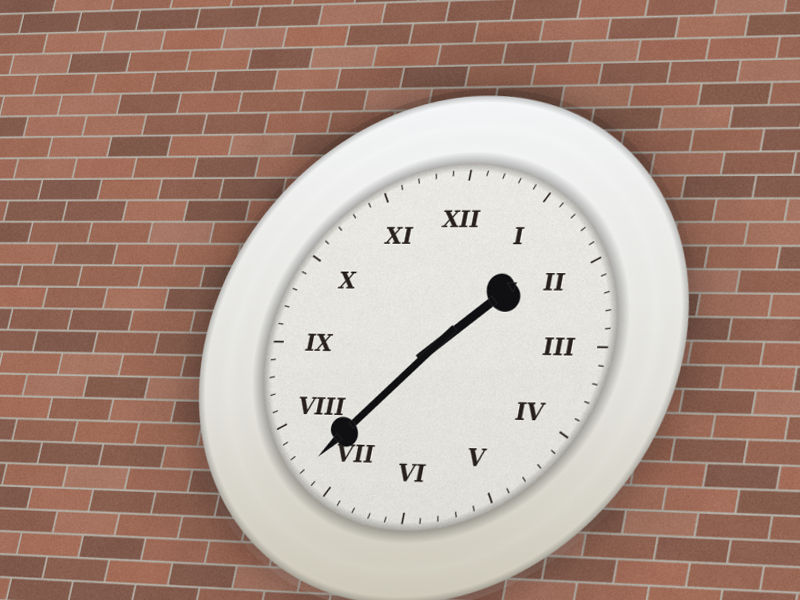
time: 1:37
